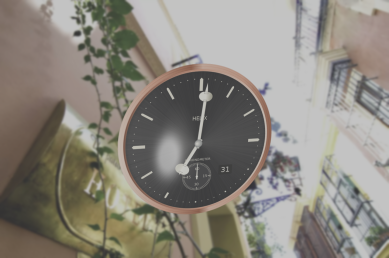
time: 7:01
